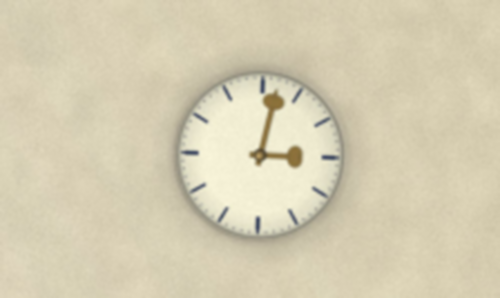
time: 3:02
